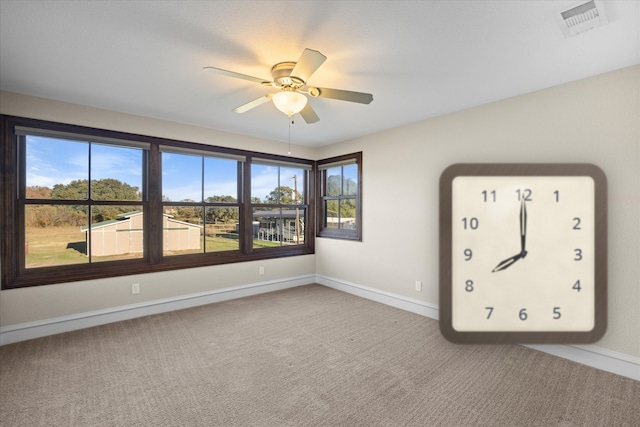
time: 8:00
